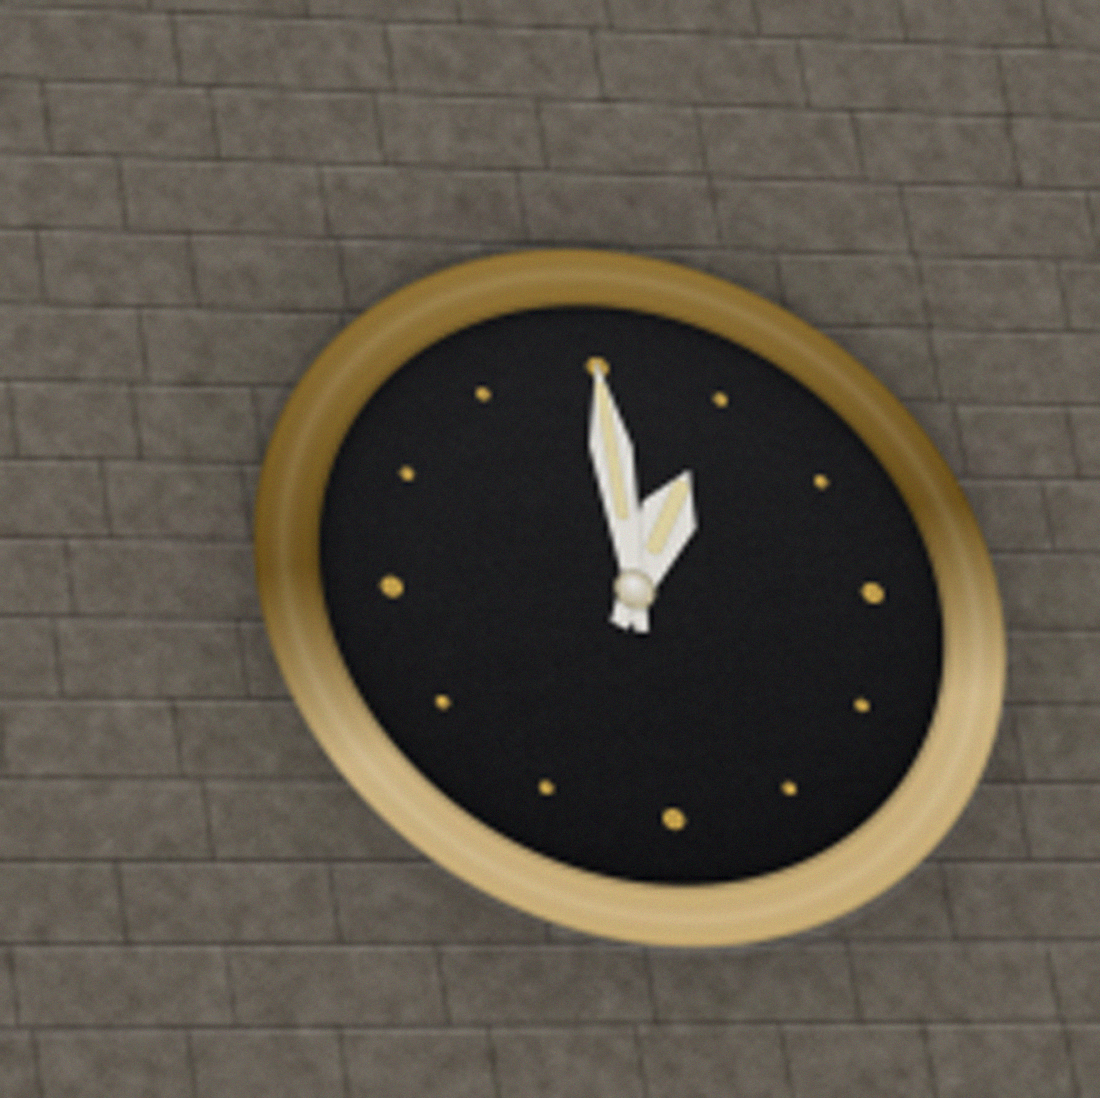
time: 1:00
